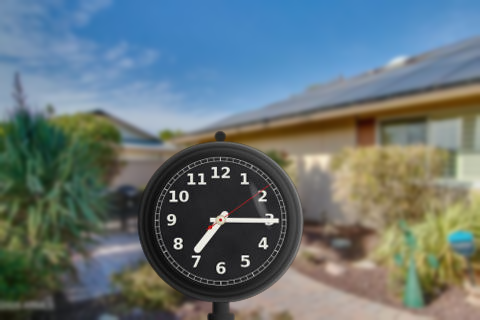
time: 7:15:09
